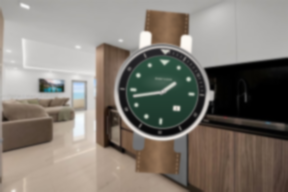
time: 1:43
